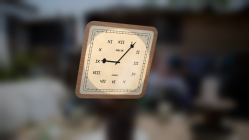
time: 9:06
